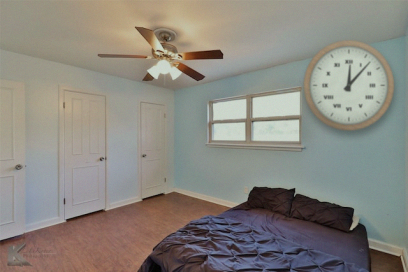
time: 12:07
